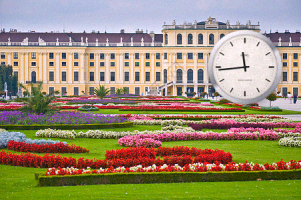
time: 11:44
